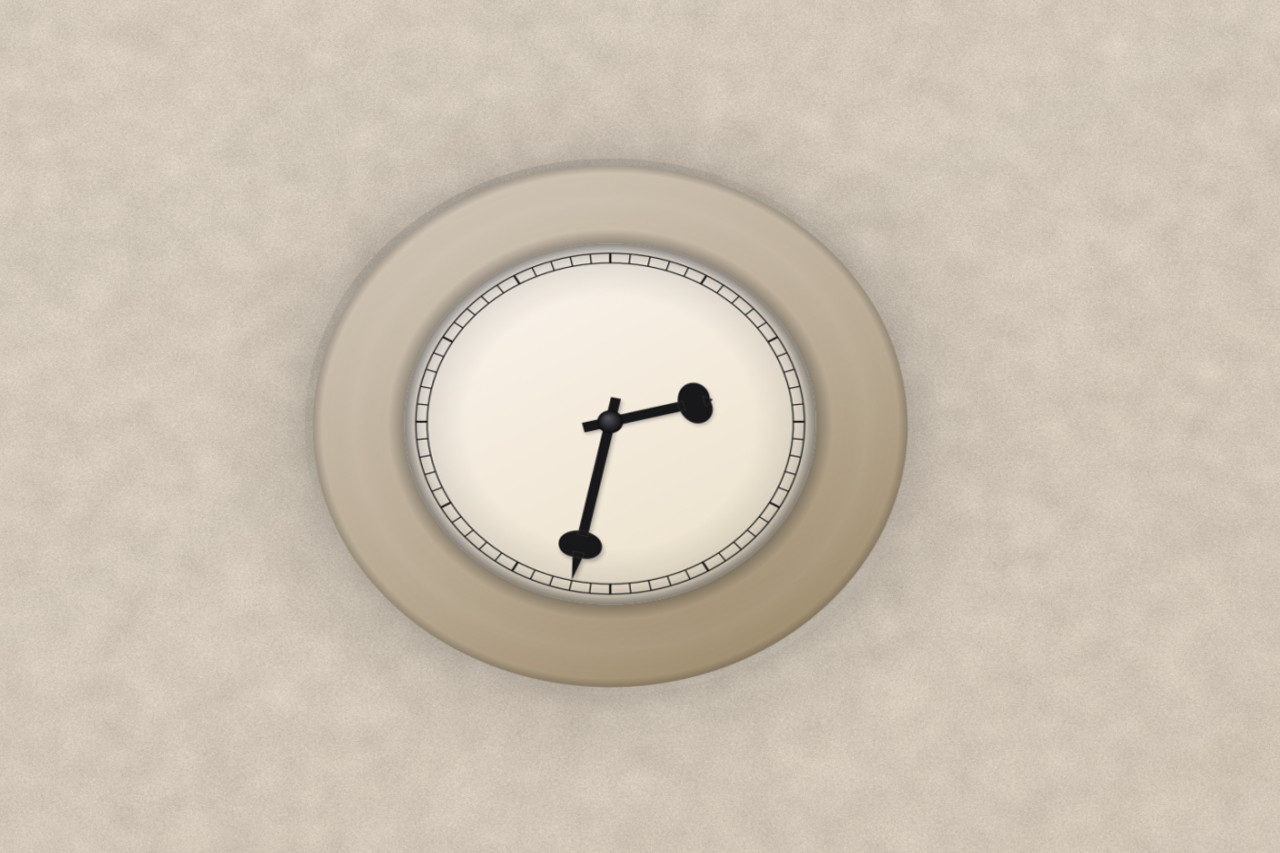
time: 2:32
